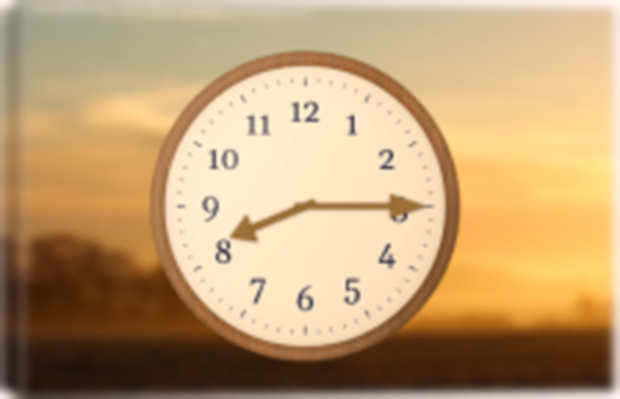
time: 8:15
